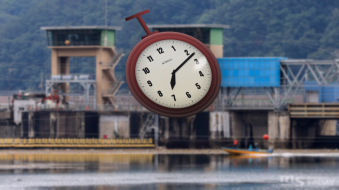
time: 7:12
